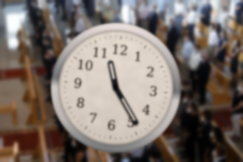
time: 11:24
